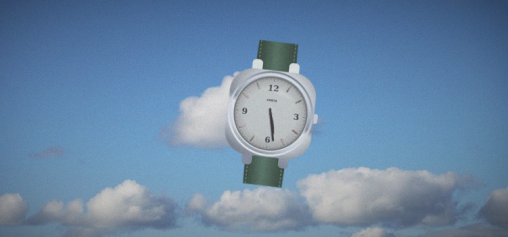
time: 5:28
